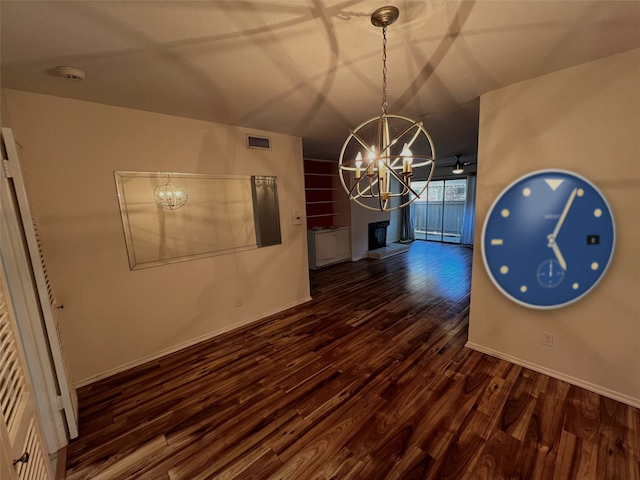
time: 5:04
